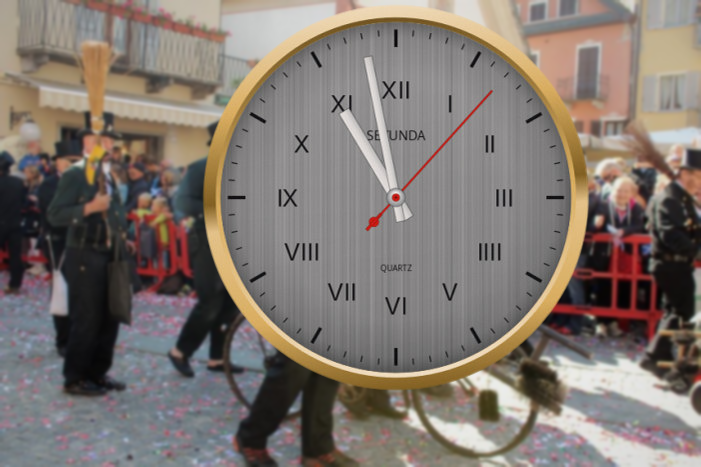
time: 10:58:07
